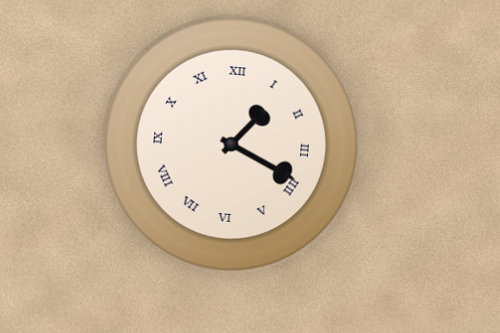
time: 1:19
